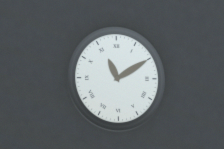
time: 11:10
